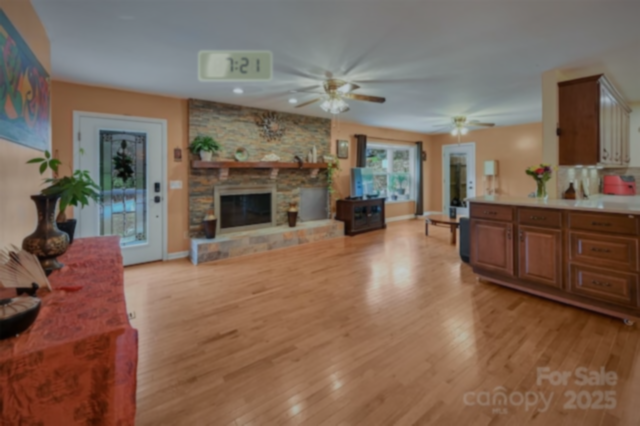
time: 7:21
